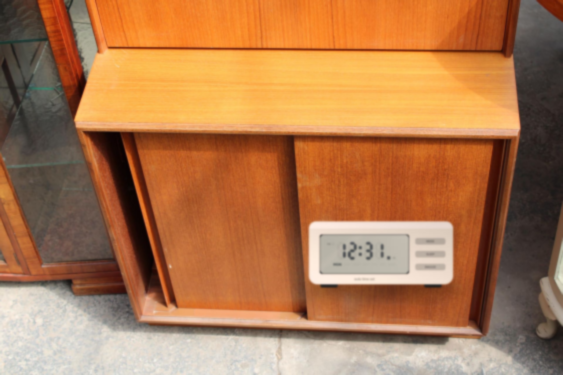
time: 12:31
